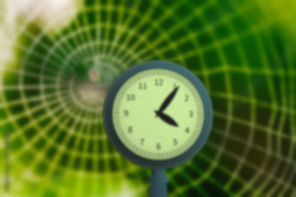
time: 4:06
